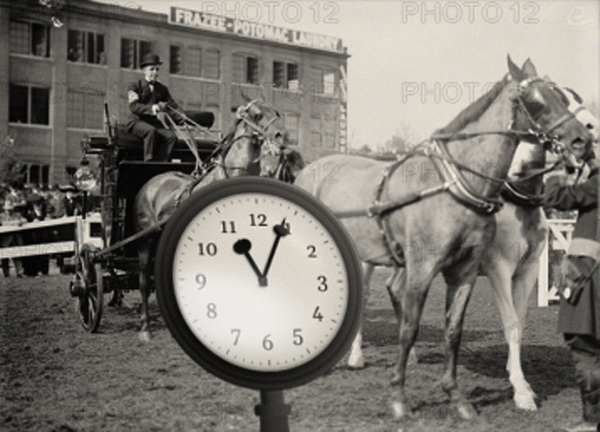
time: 11:04
